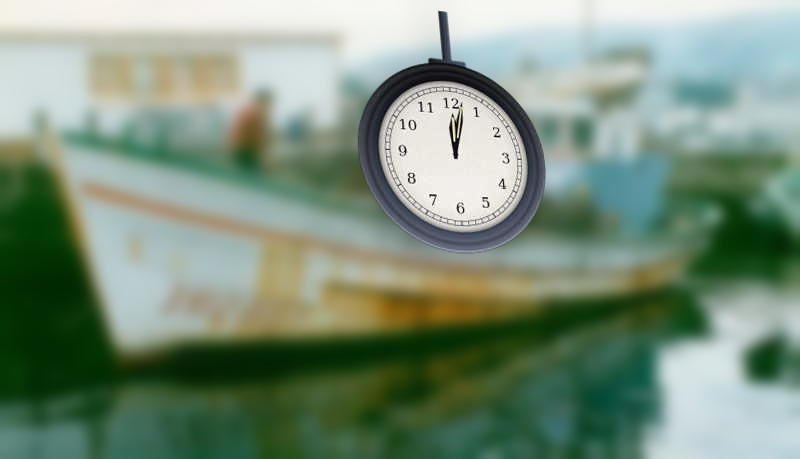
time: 12:02
